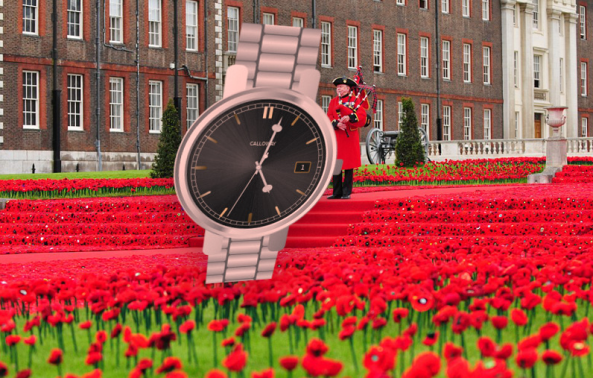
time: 5:02:34
